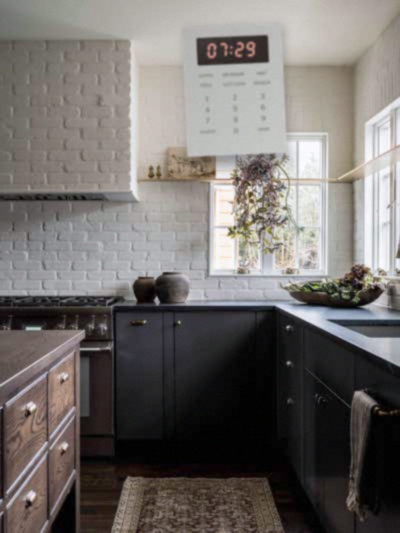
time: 7:29
